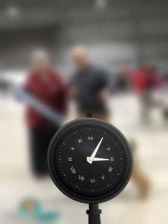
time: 3:05
